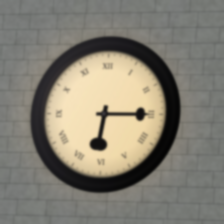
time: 6:15
